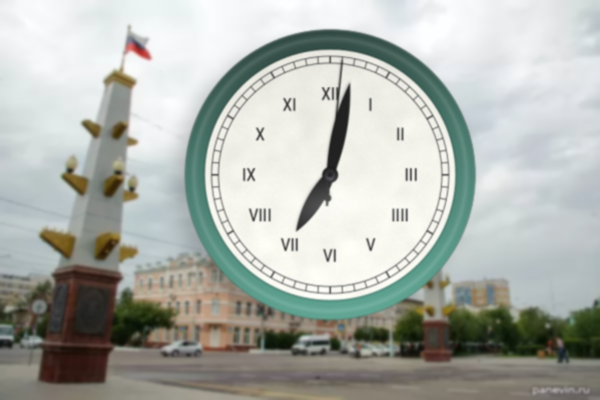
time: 7:02:01
